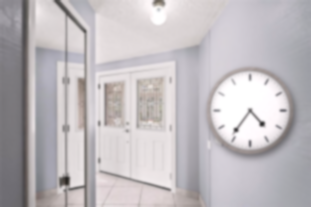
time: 4:36
